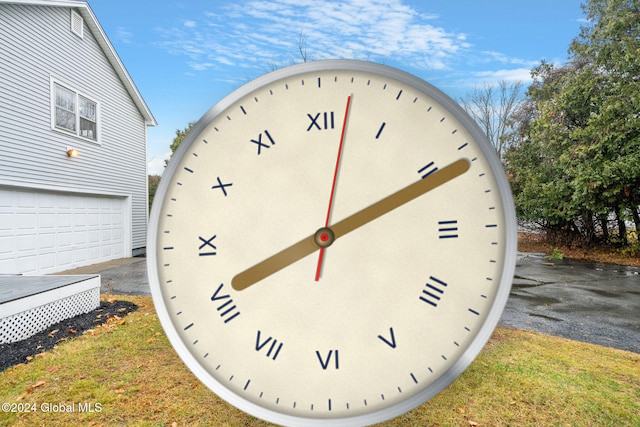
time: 8:11:02
